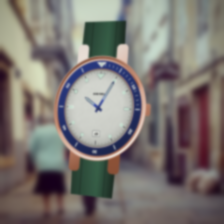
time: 10:05
